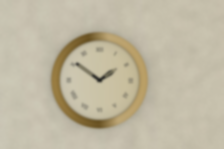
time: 1:51
